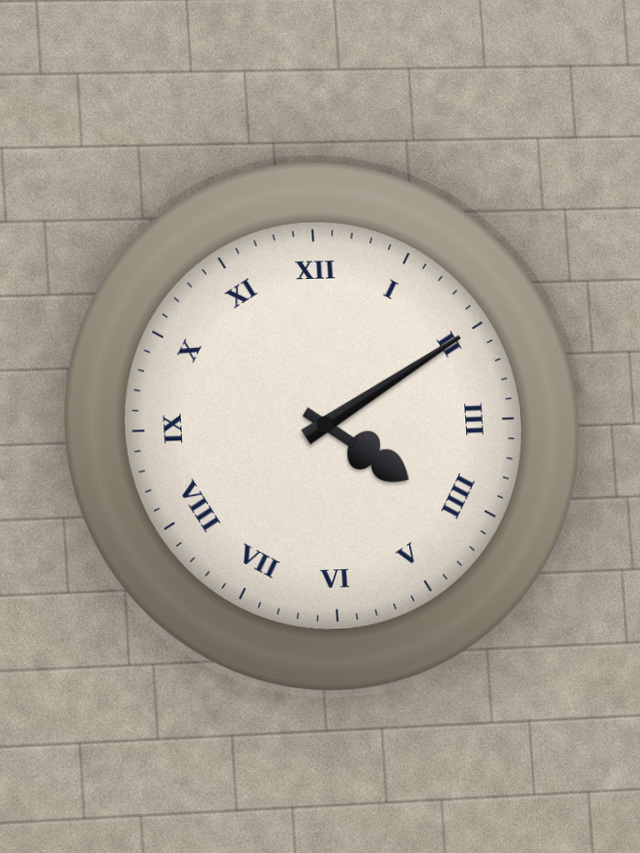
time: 4:10
